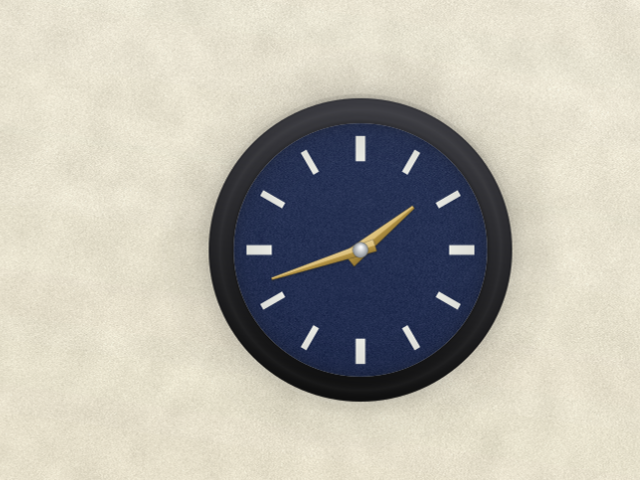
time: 1:42
